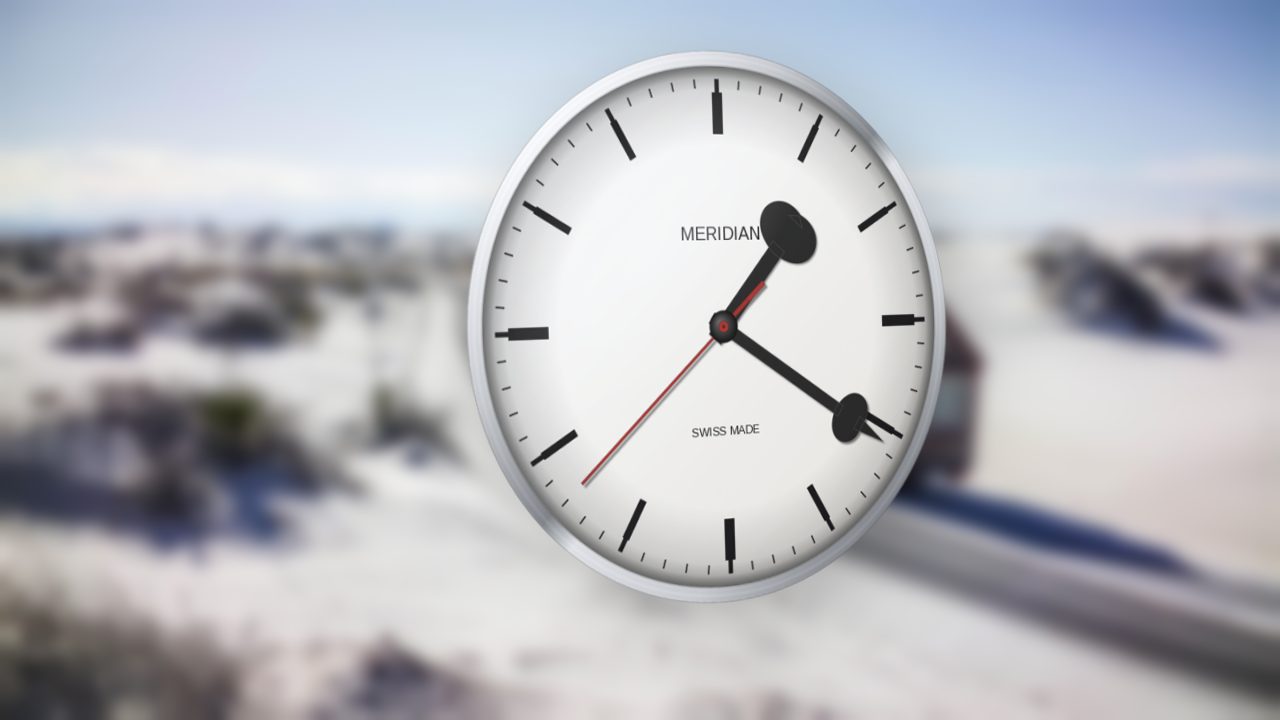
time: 1:20:38
